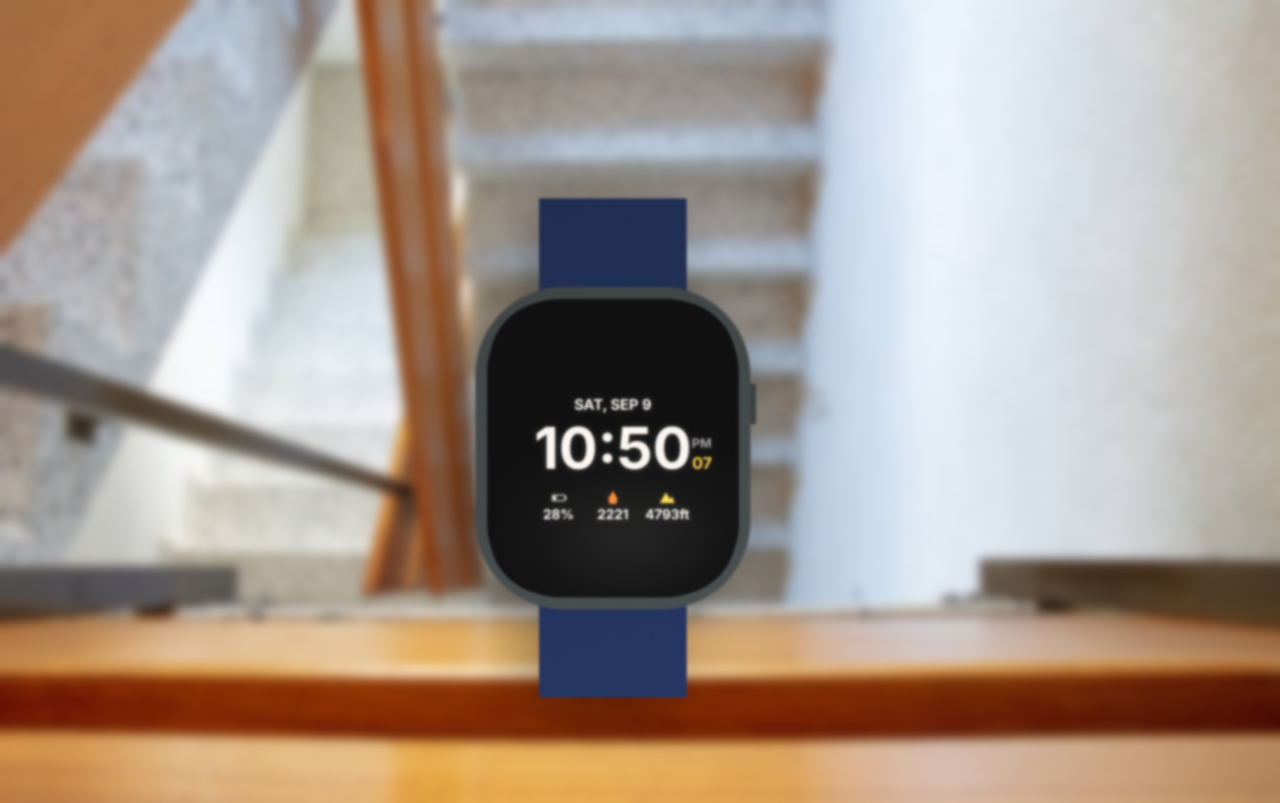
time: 10:50:07
